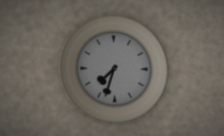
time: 7:33
